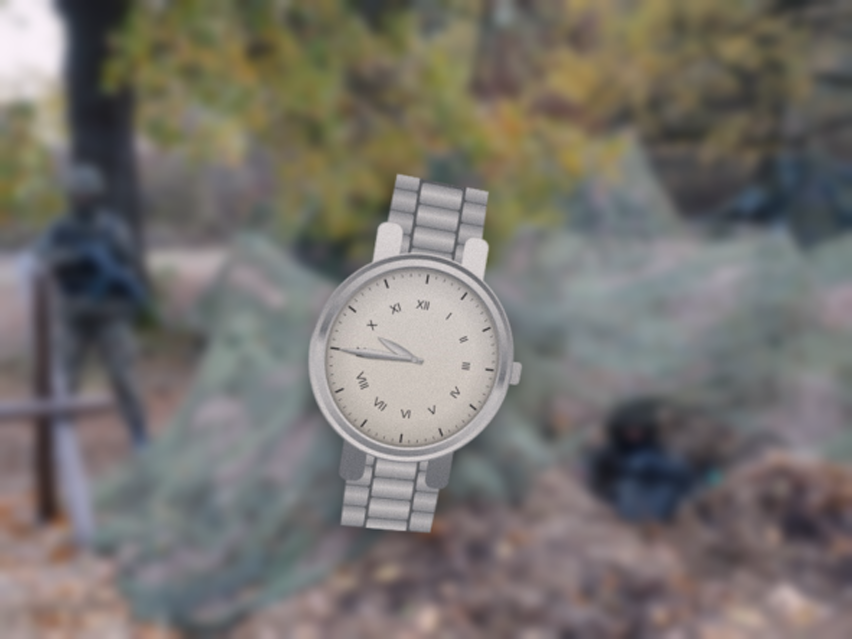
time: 9:45
